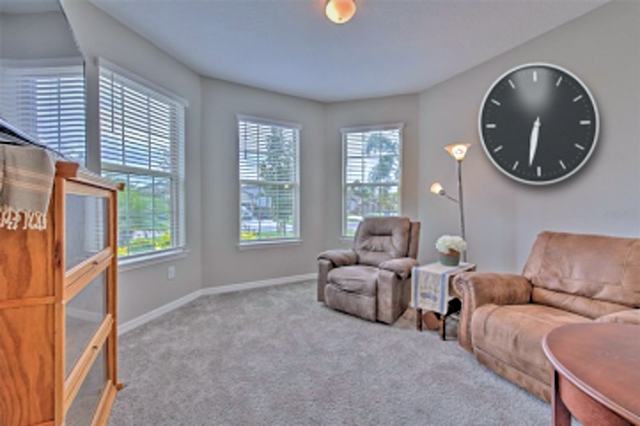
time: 6:32
